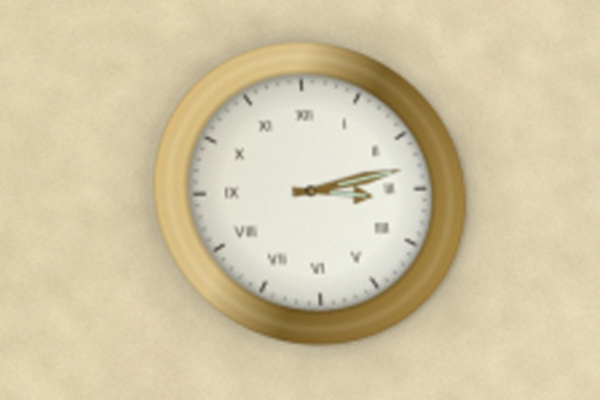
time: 3:13
